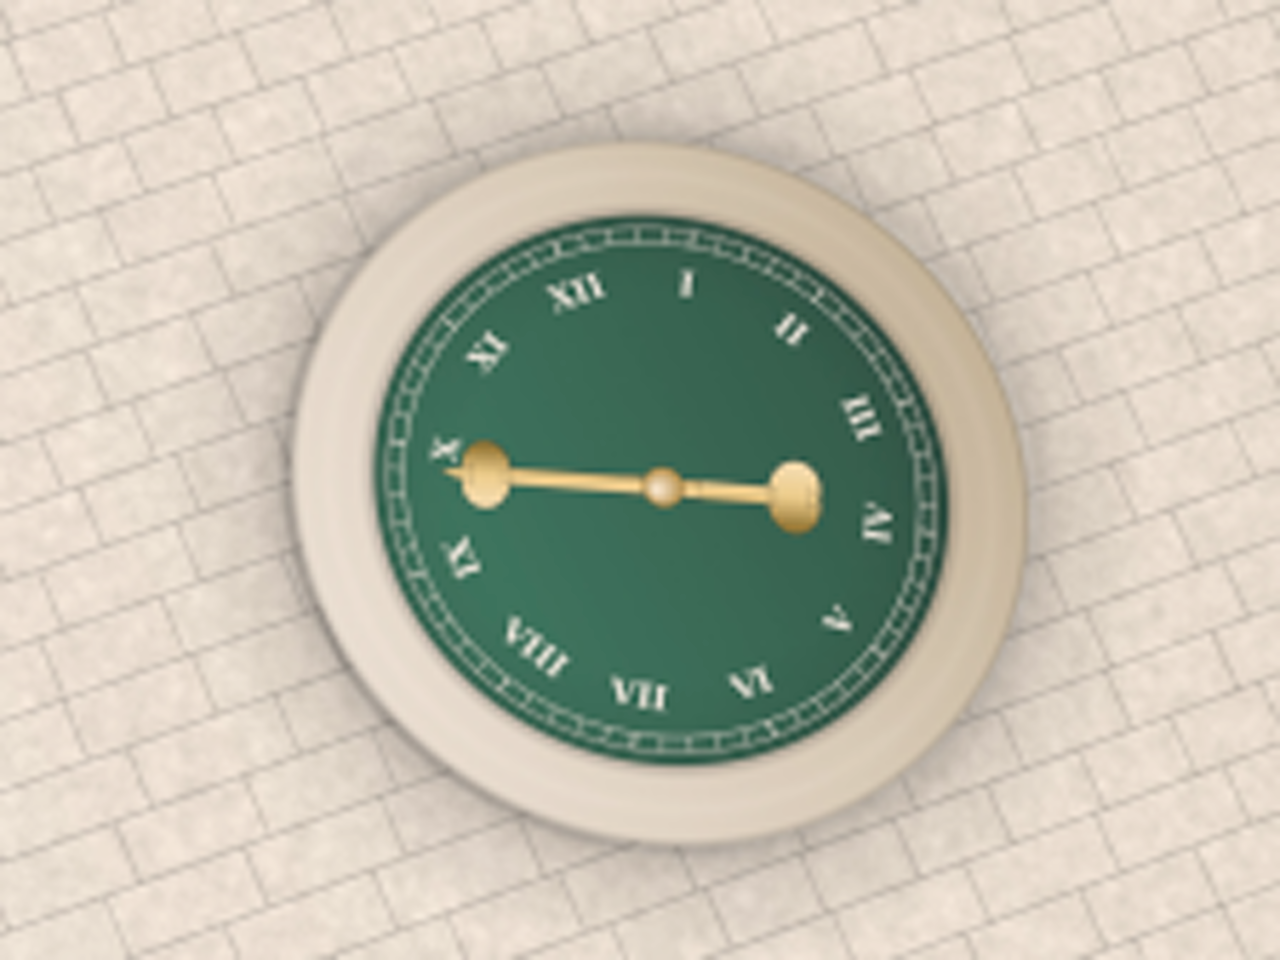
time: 3:49
